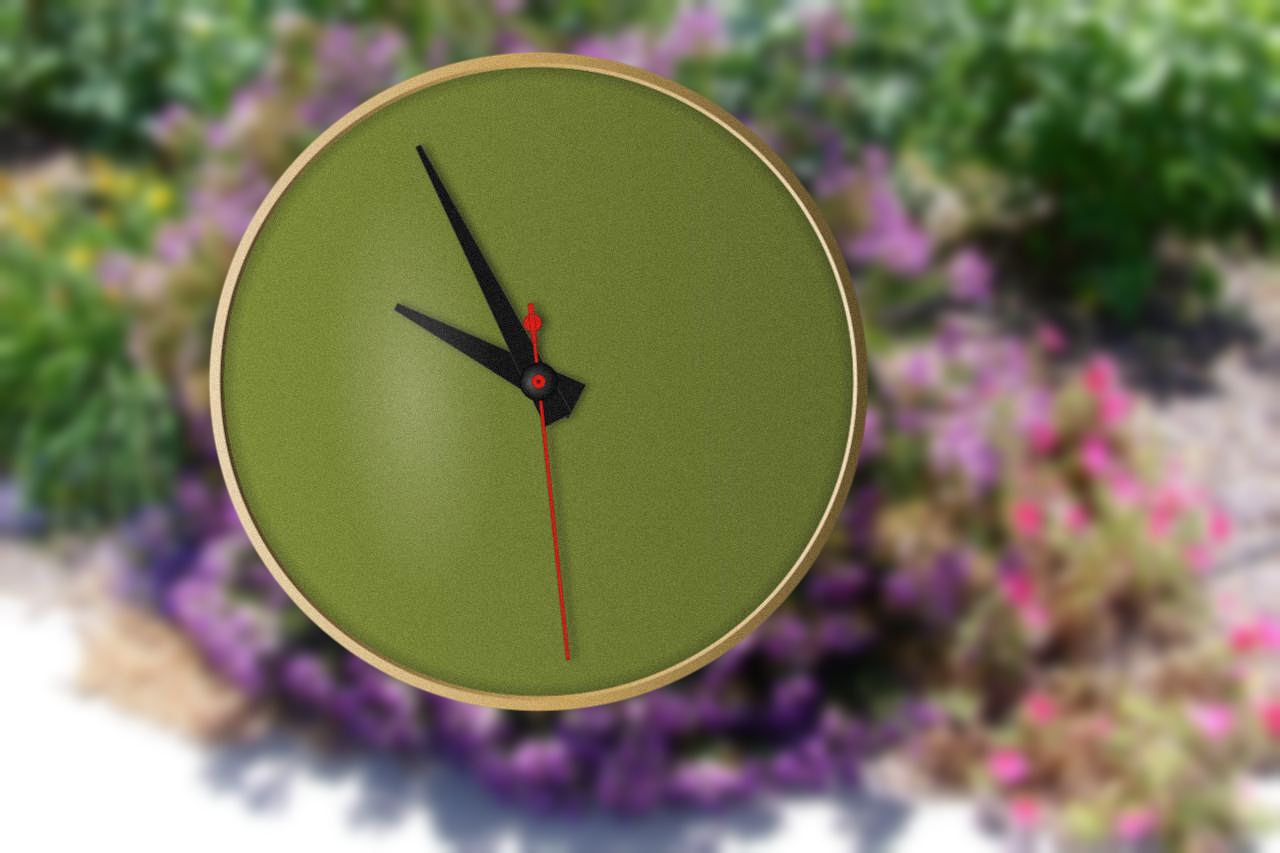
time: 9:55:29
